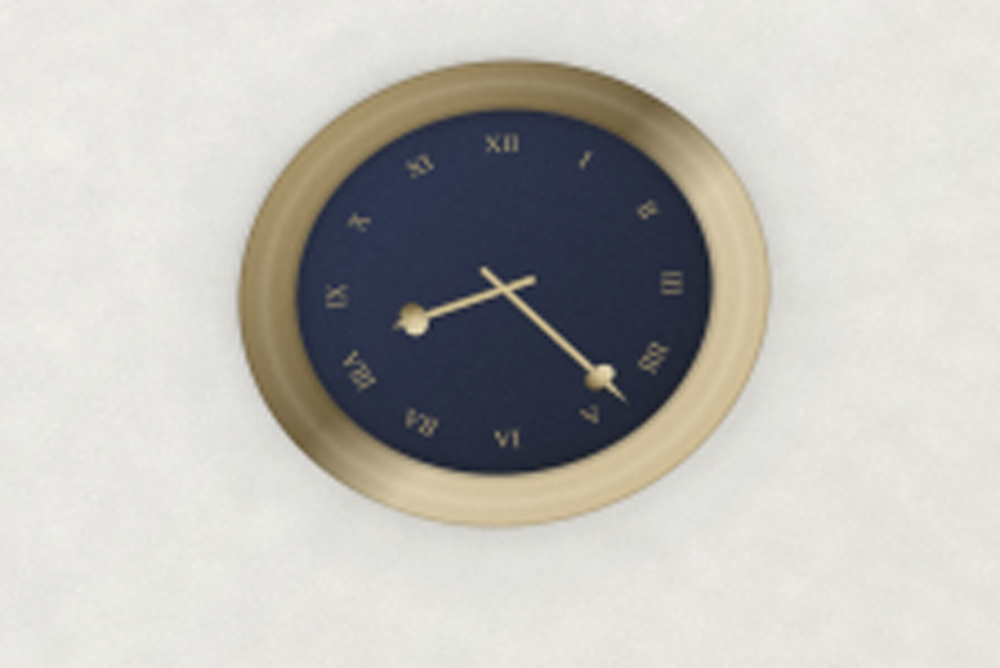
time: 8:23
